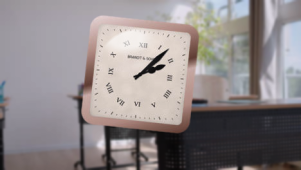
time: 2:07
